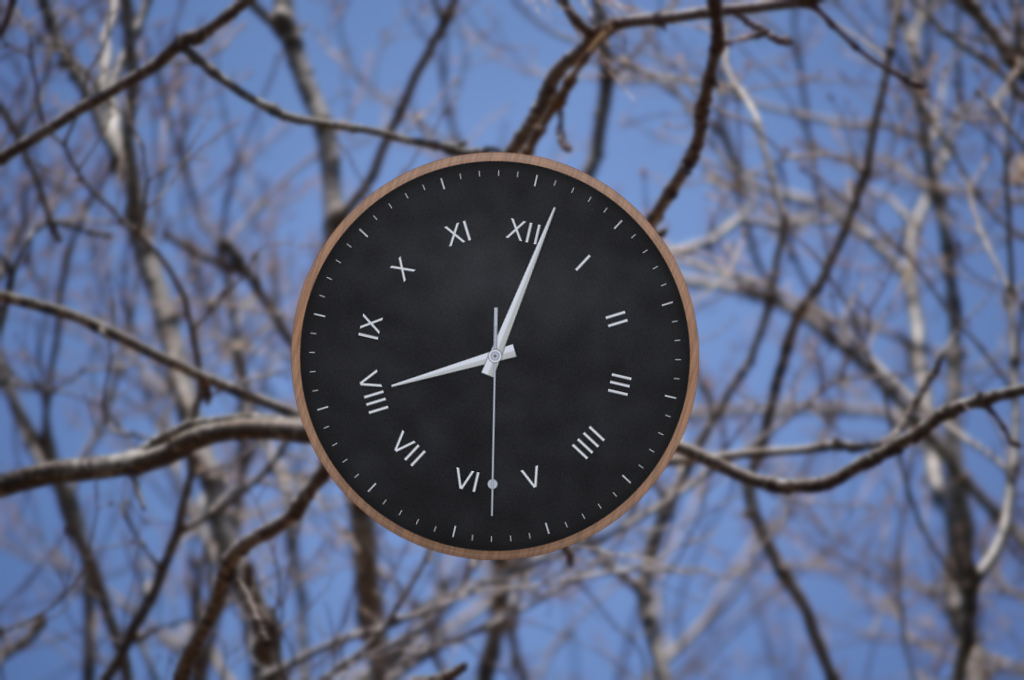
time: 8:01:28
